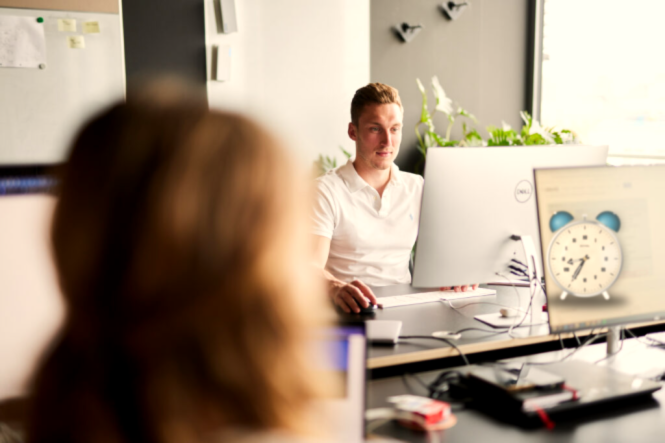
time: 8:35
